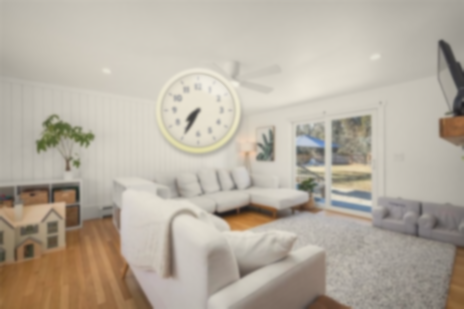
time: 7:35
